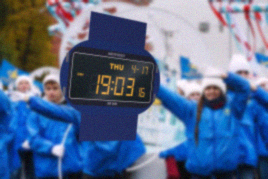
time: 19:03
